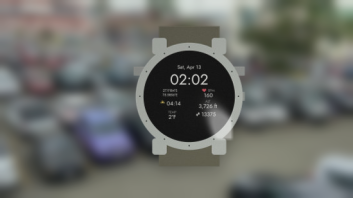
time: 2:02
